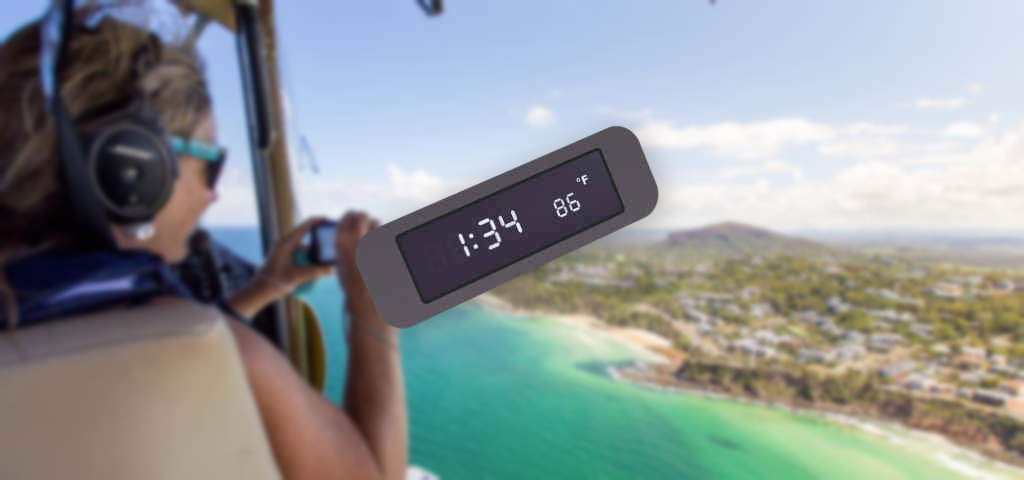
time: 1:34
